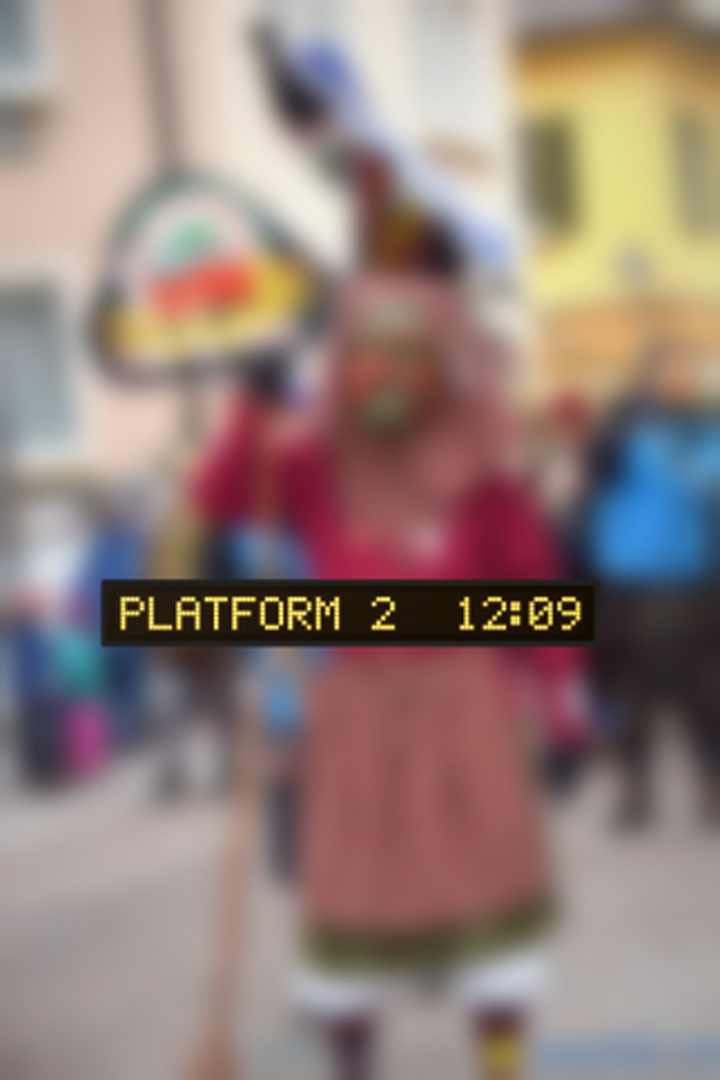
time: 12:09
